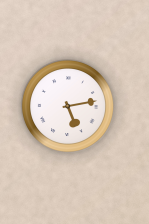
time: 5:13
